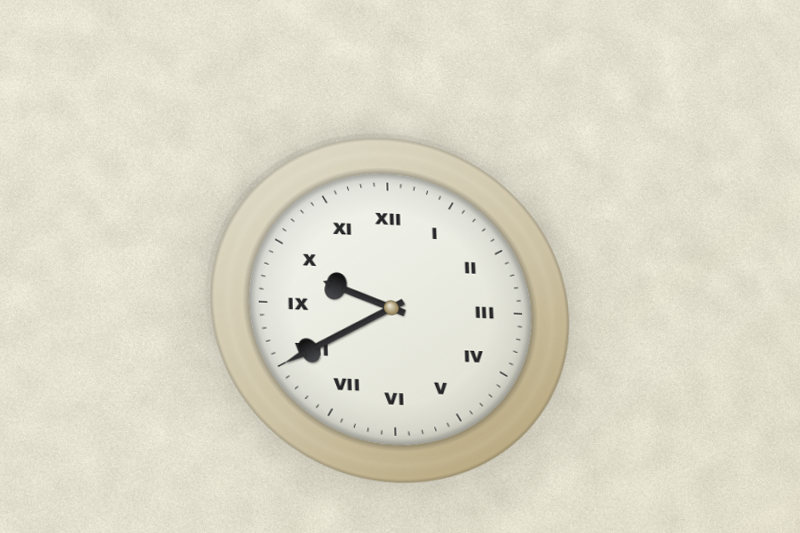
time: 9:40
